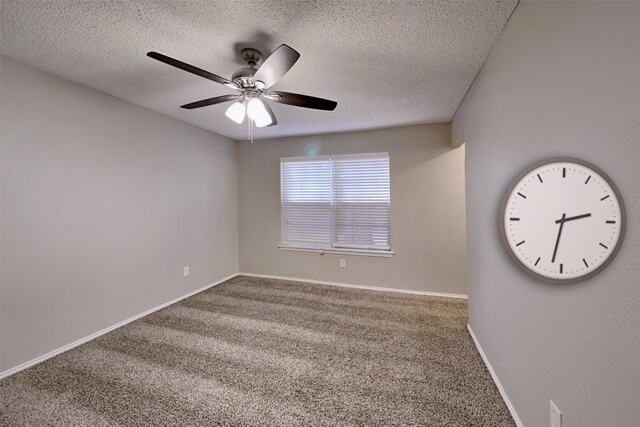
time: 2:32
